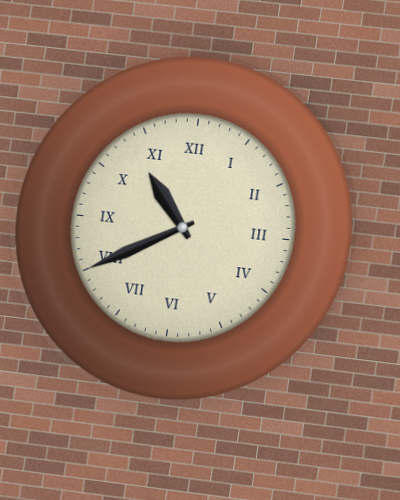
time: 10:40
